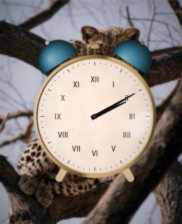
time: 2:10
